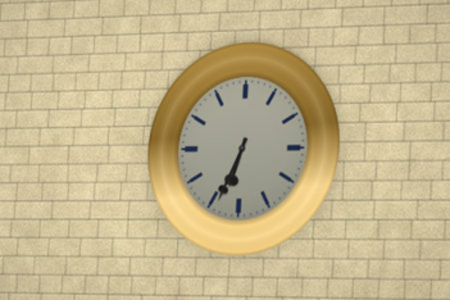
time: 6:34
